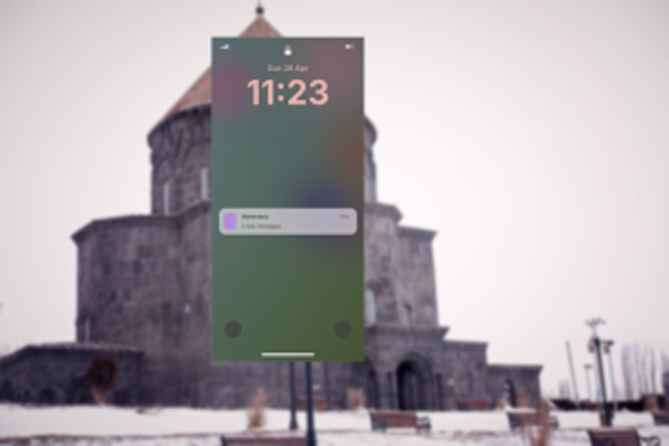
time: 11:23
